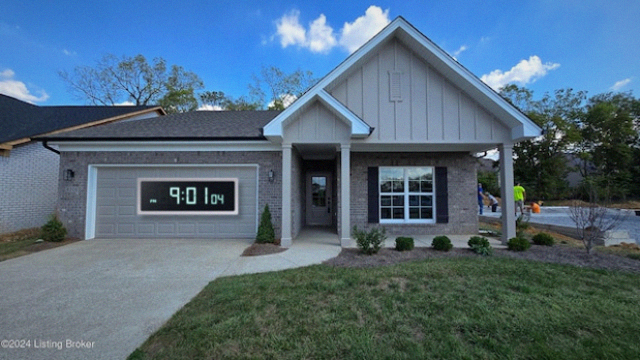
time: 9:01:04
